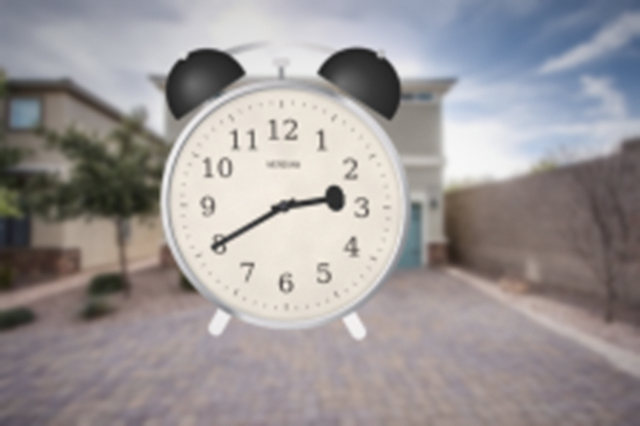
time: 2:40
